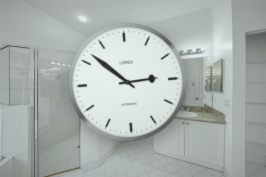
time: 2:52
